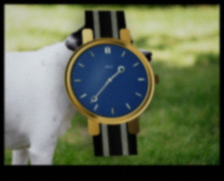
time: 1:37
